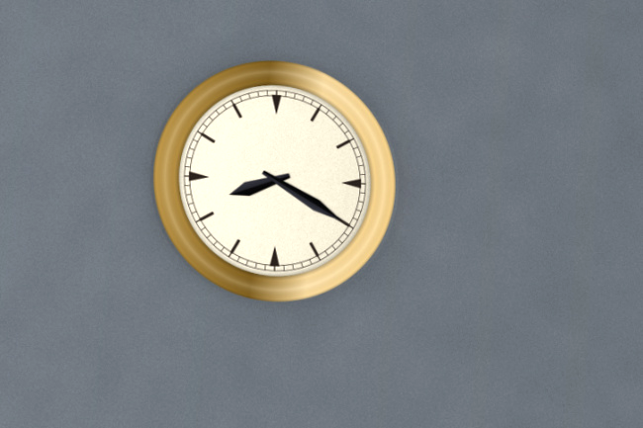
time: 8:20
